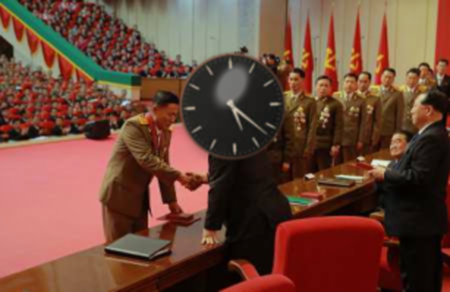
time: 5:22
